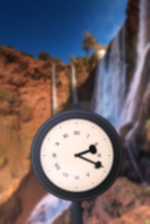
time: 2:19
